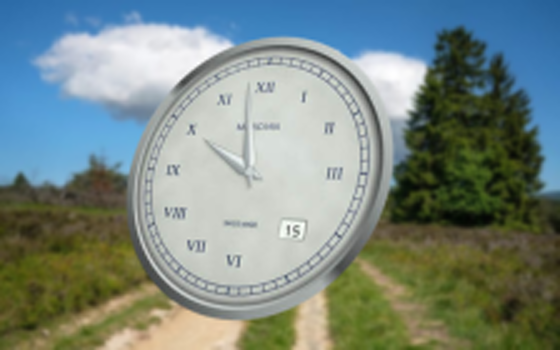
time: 9:58
